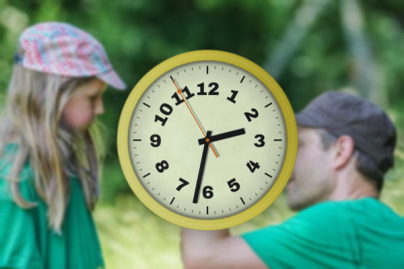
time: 2:31:55
